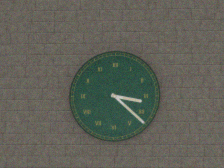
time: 3:22
